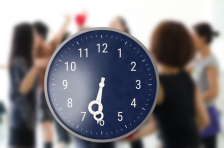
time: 6:31
